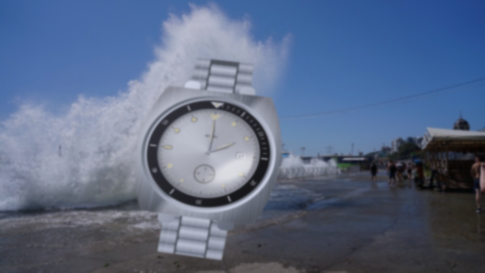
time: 2:00
